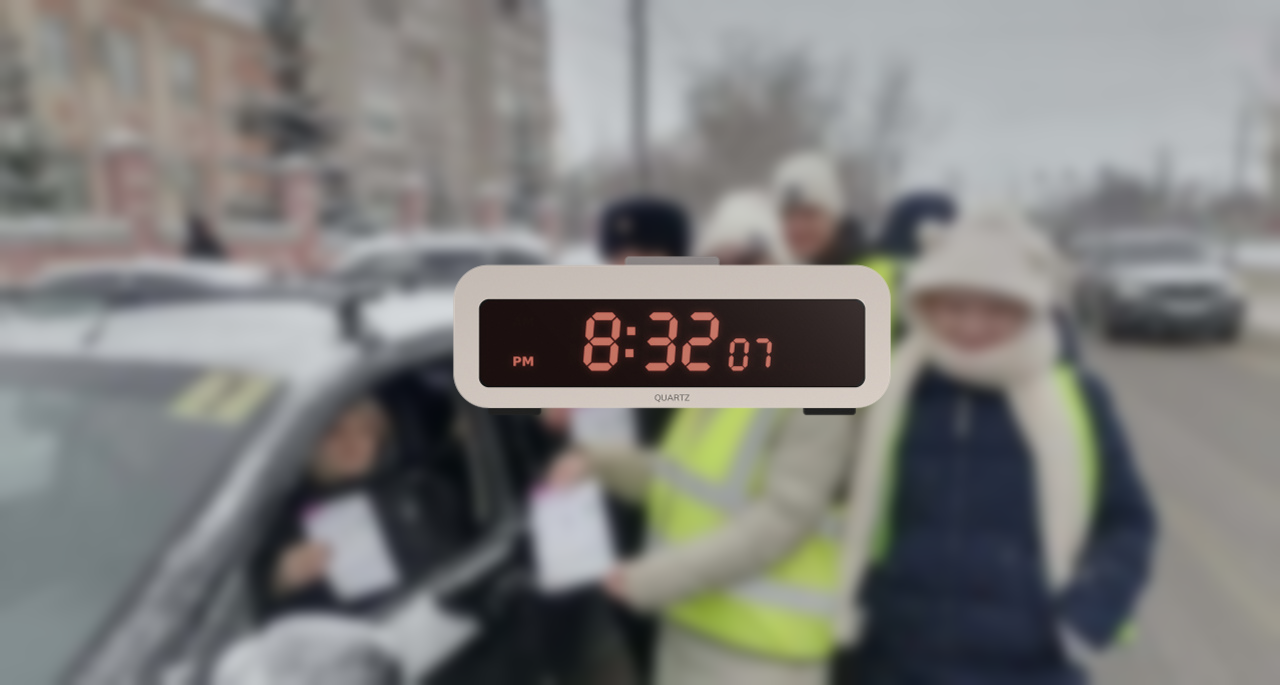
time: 8:32:07
